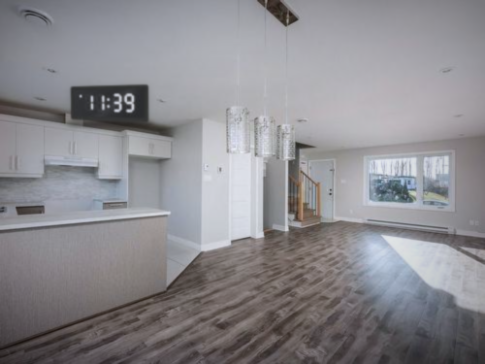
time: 11:39
